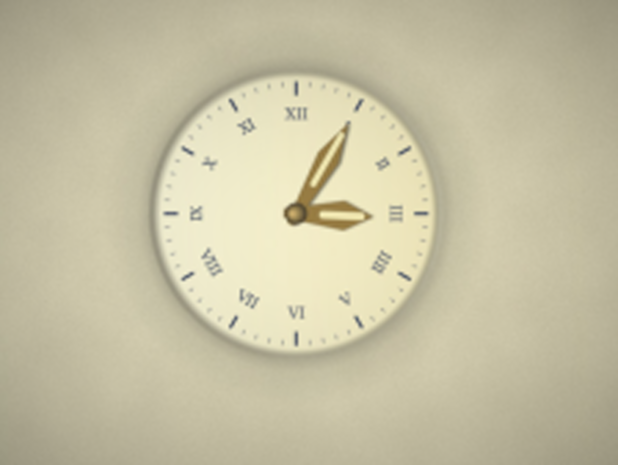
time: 3:05
